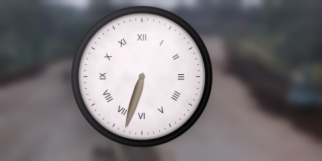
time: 6:33
